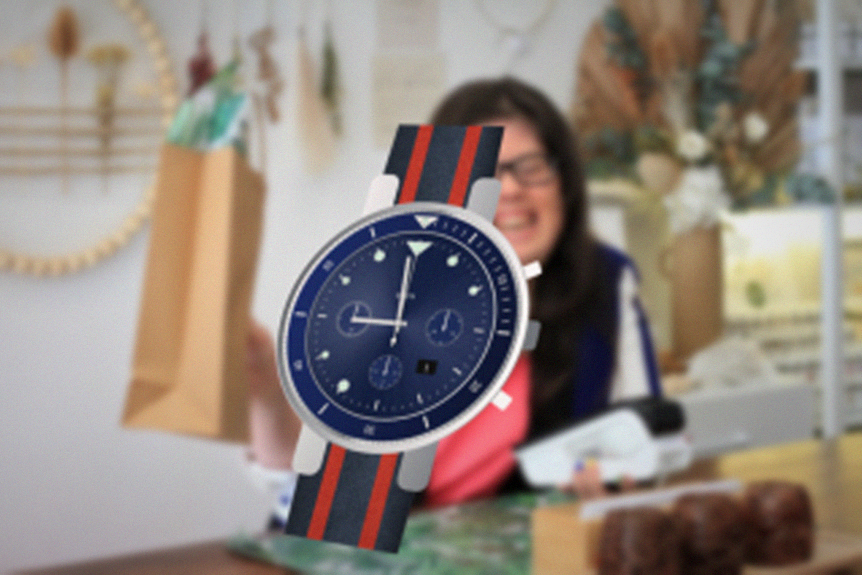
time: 8:59
